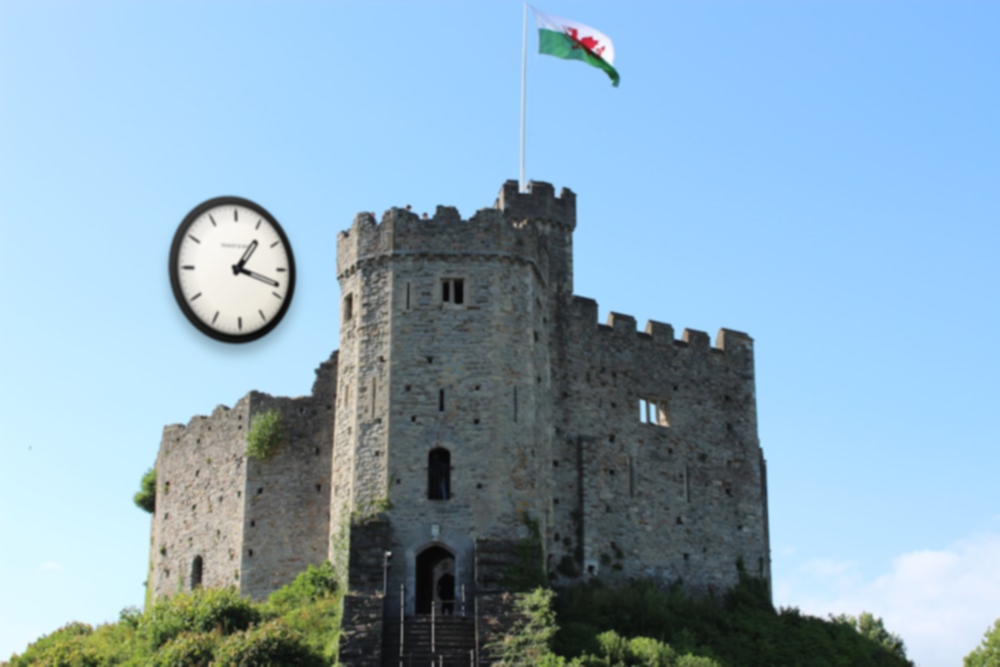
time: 1:18
